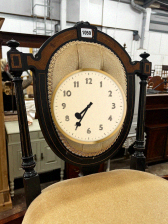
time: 7:35
